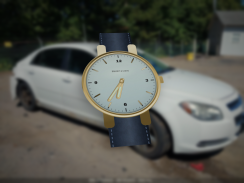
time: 6:36
